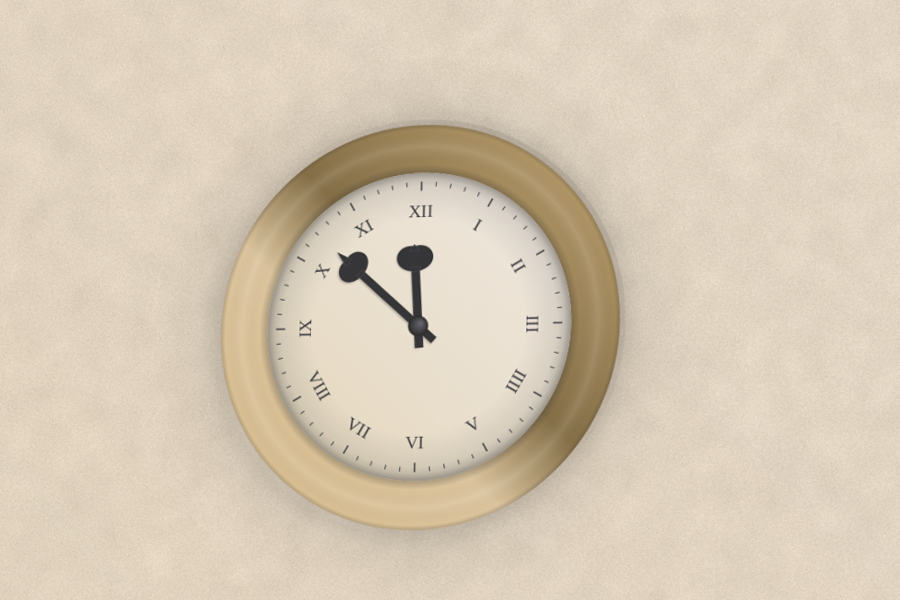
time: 11:52
